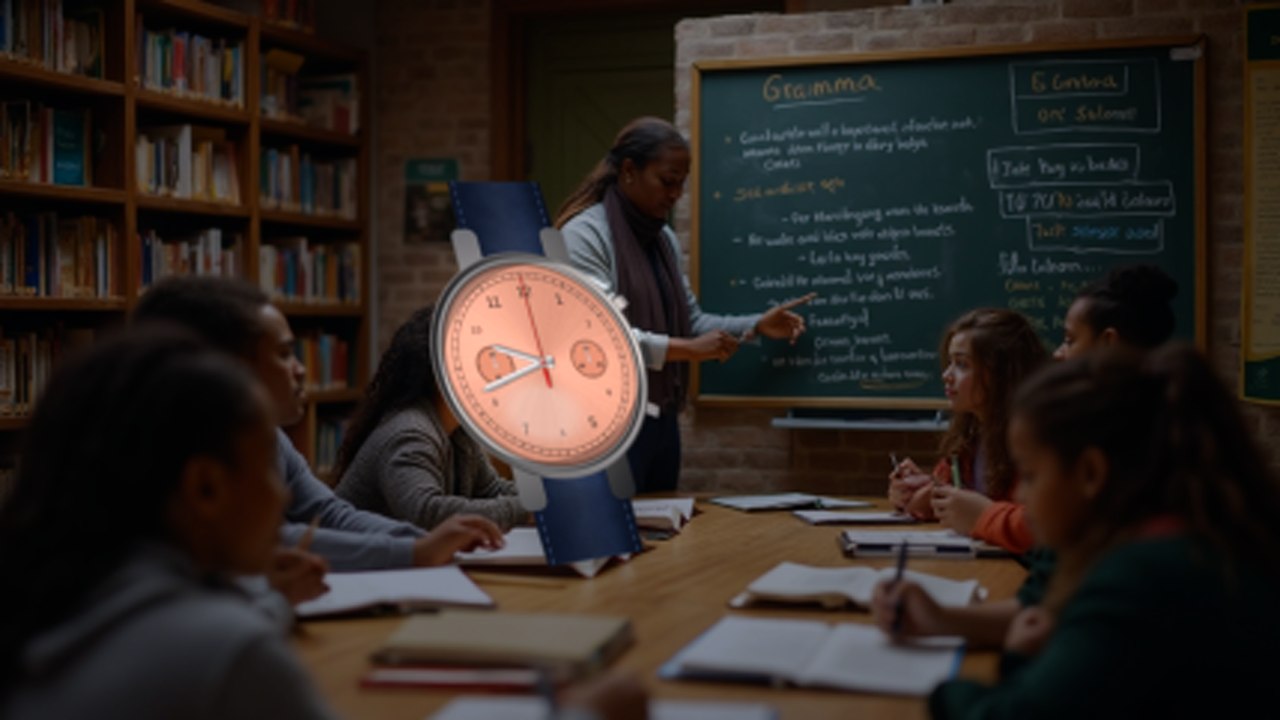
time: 9:42
